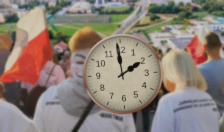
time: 1:59
